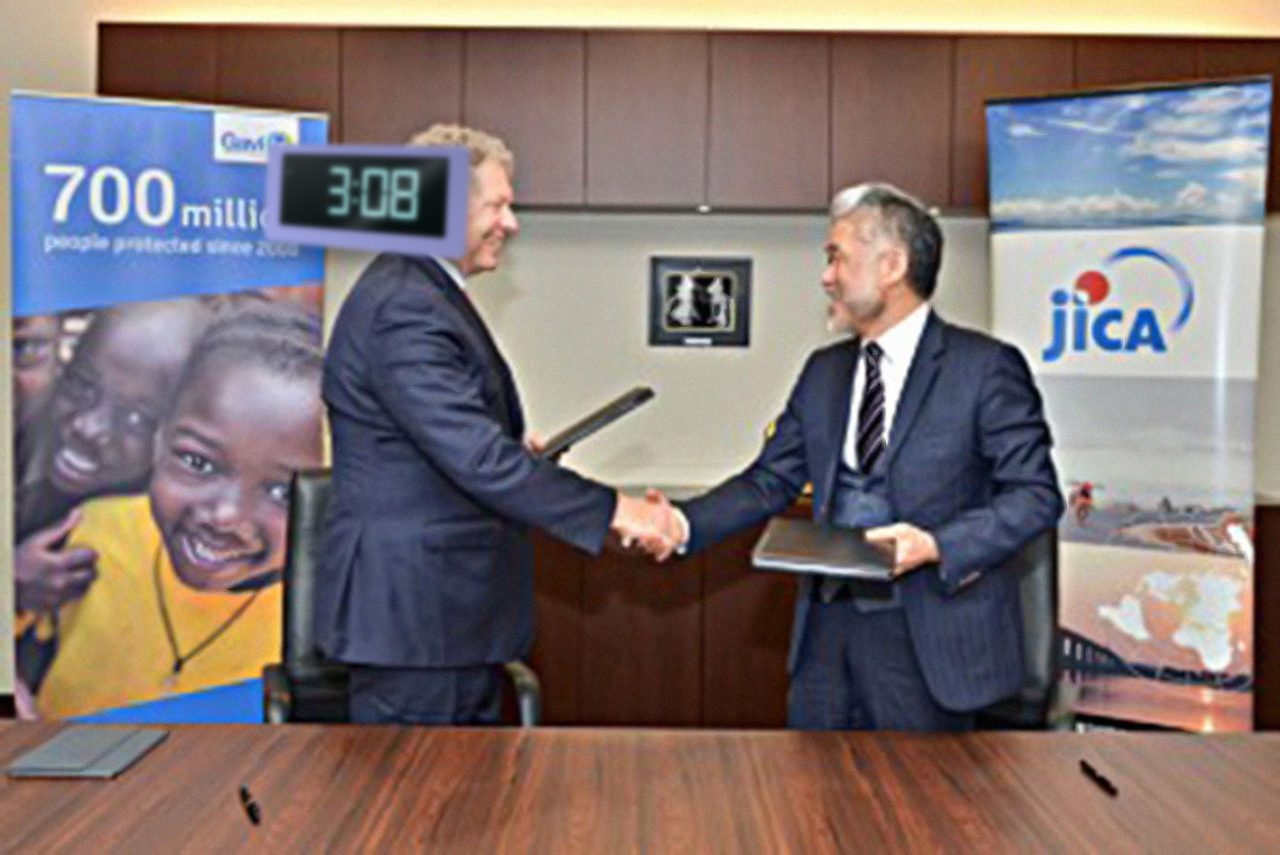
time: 3:08
